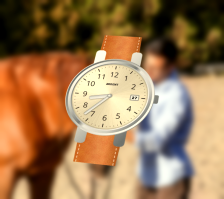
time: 8:37
